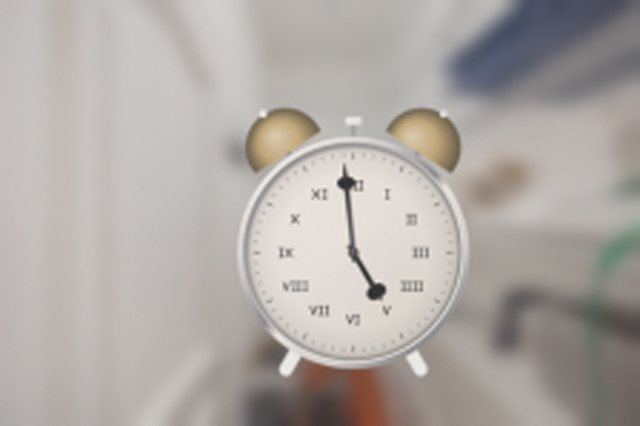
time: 4:59
